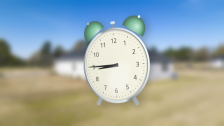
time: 8:45
